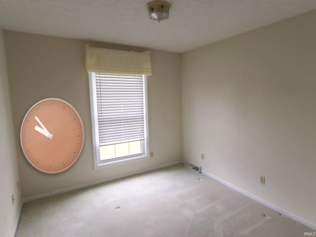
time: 9:53
